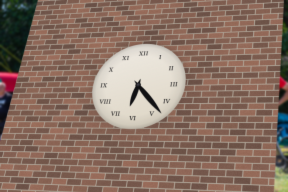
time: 6:23
